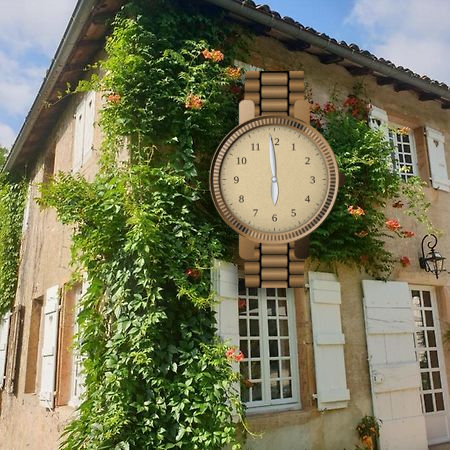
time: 5:59
